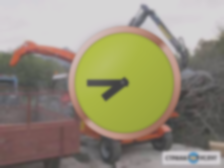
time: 7:45
